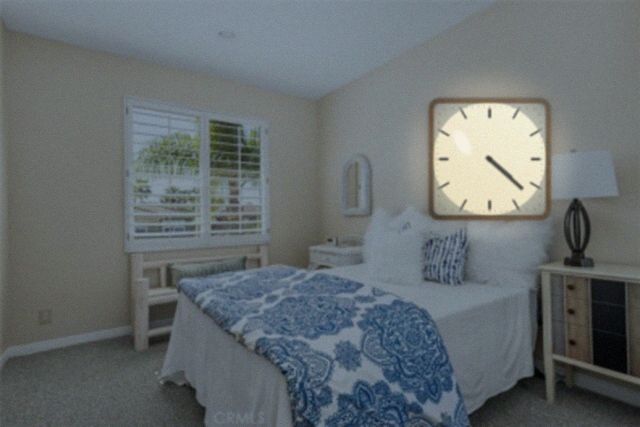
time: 4:22
